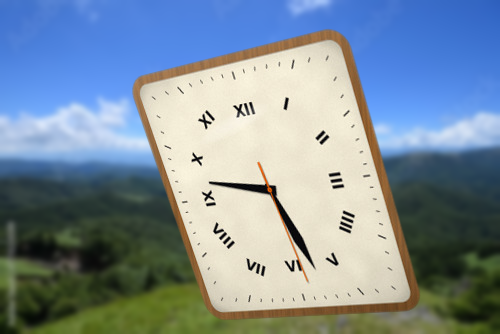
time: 9:27:29
